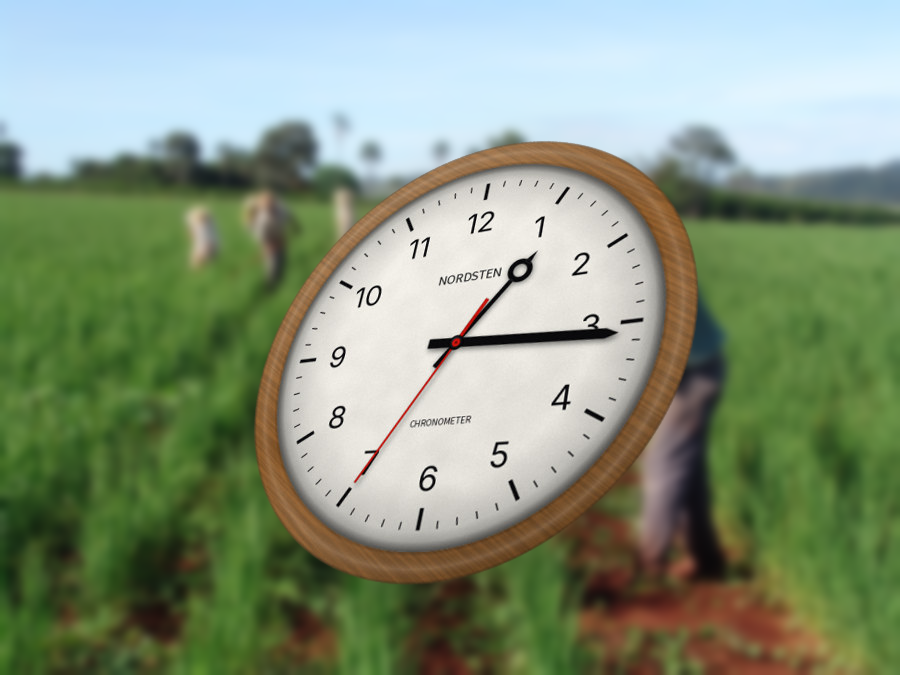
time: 1:15:35
